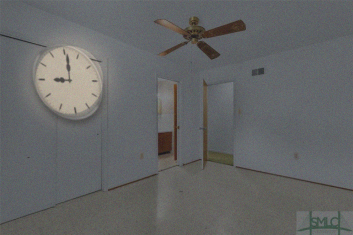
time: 9:01
